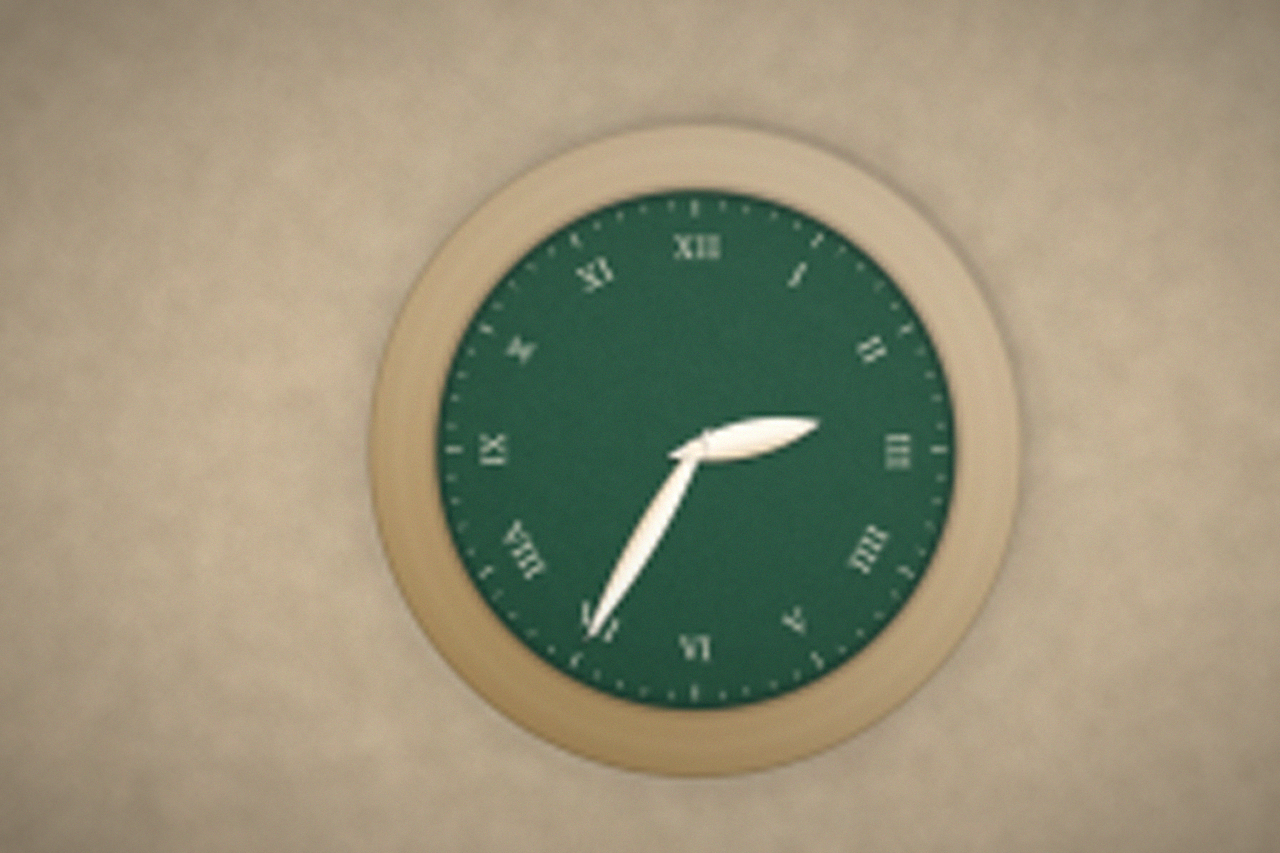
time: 2:35
